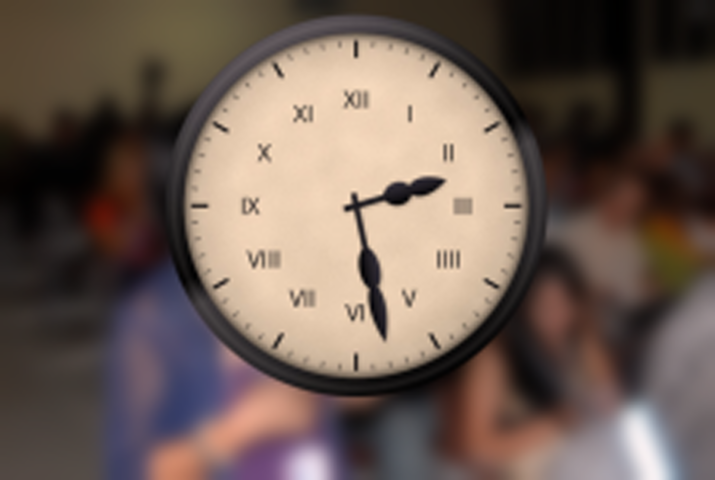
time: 2:28
